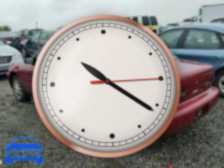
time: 10:21:15
